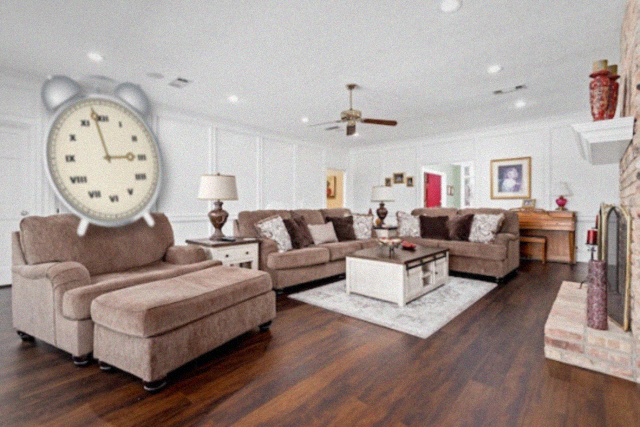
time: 2:58
